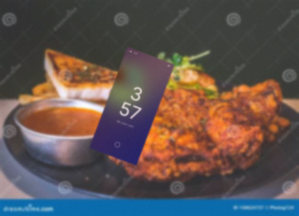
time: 3:57
